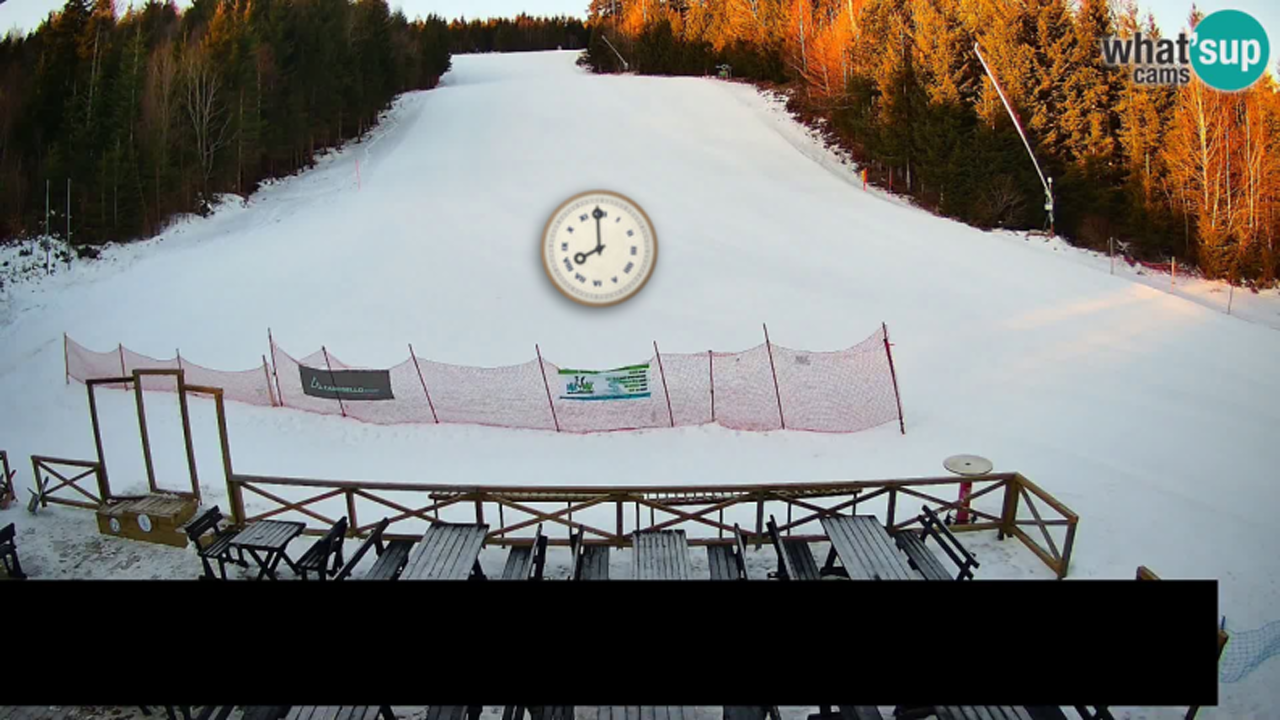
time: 7:59
